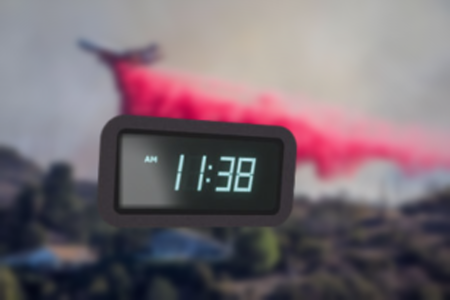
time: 11:38
